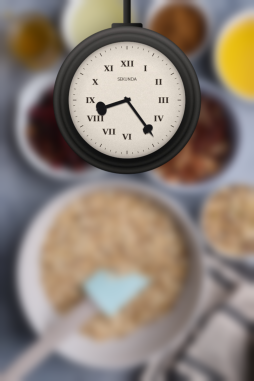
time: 8:24
